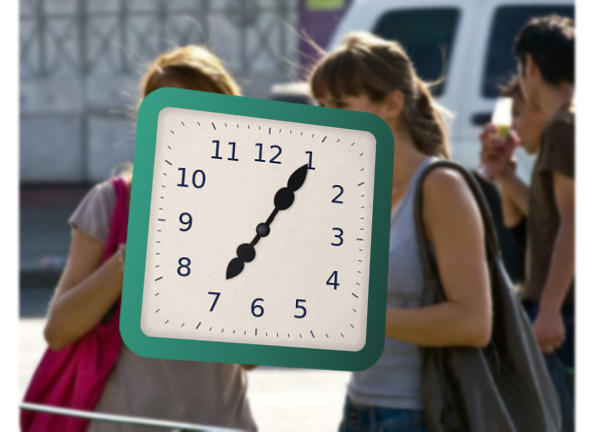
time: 7:05
